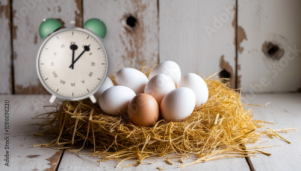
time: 12:07
